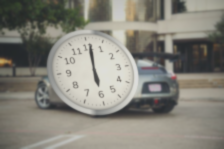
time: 6:01
